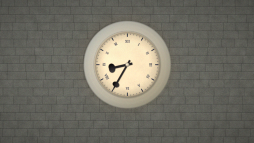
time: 8:35
